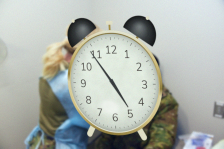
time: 4:54
